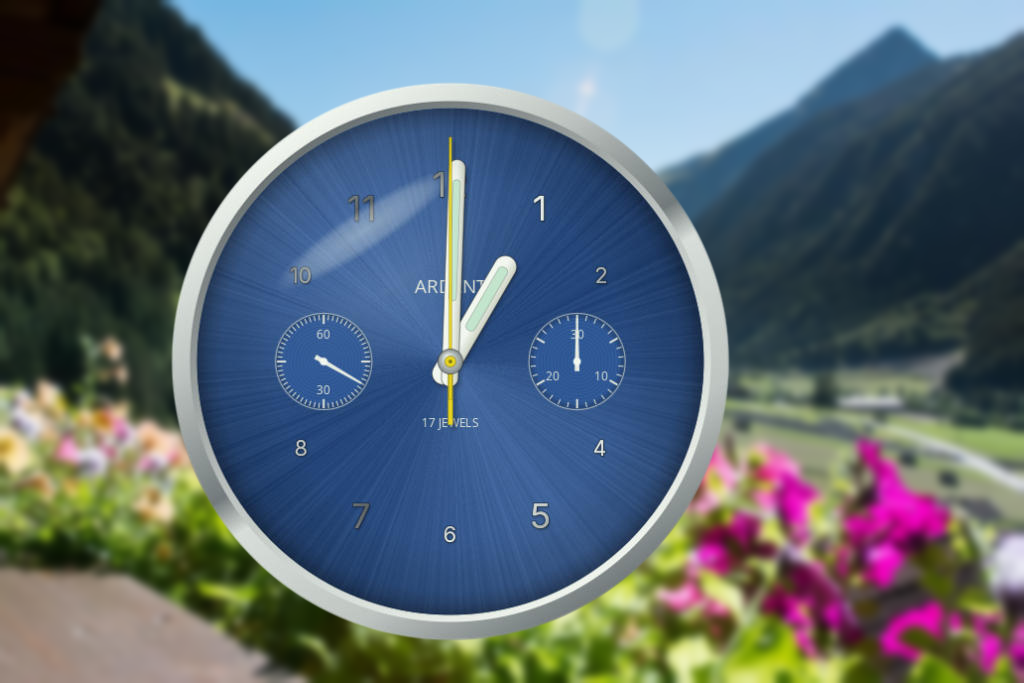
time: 1:00:20
